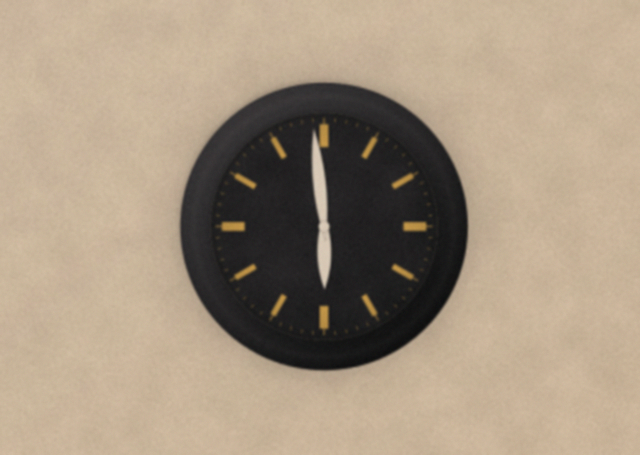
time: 5:59
